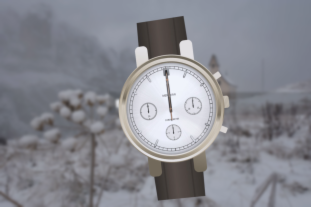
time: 12:00
